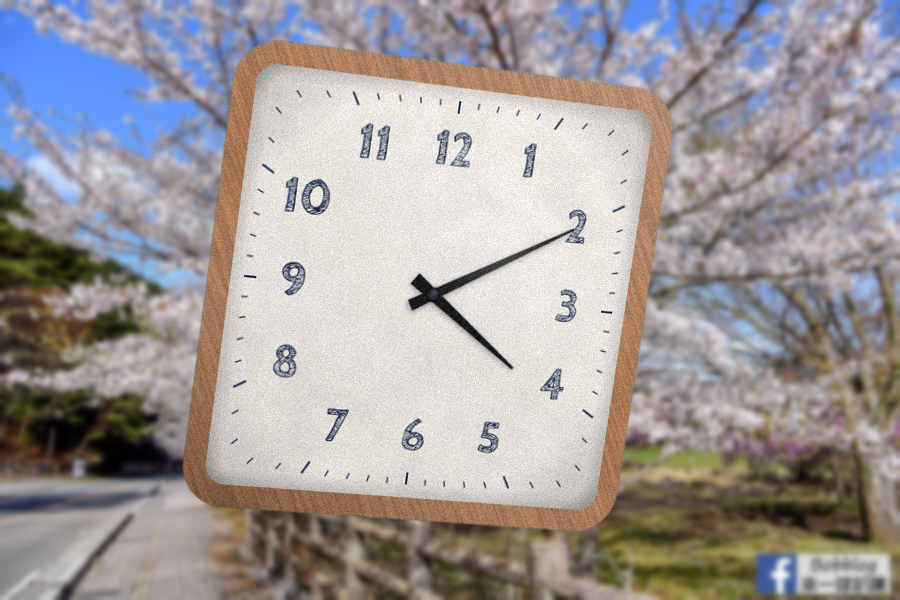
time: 4:10
